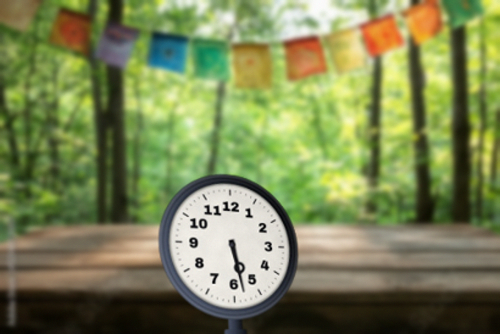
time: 5:28
